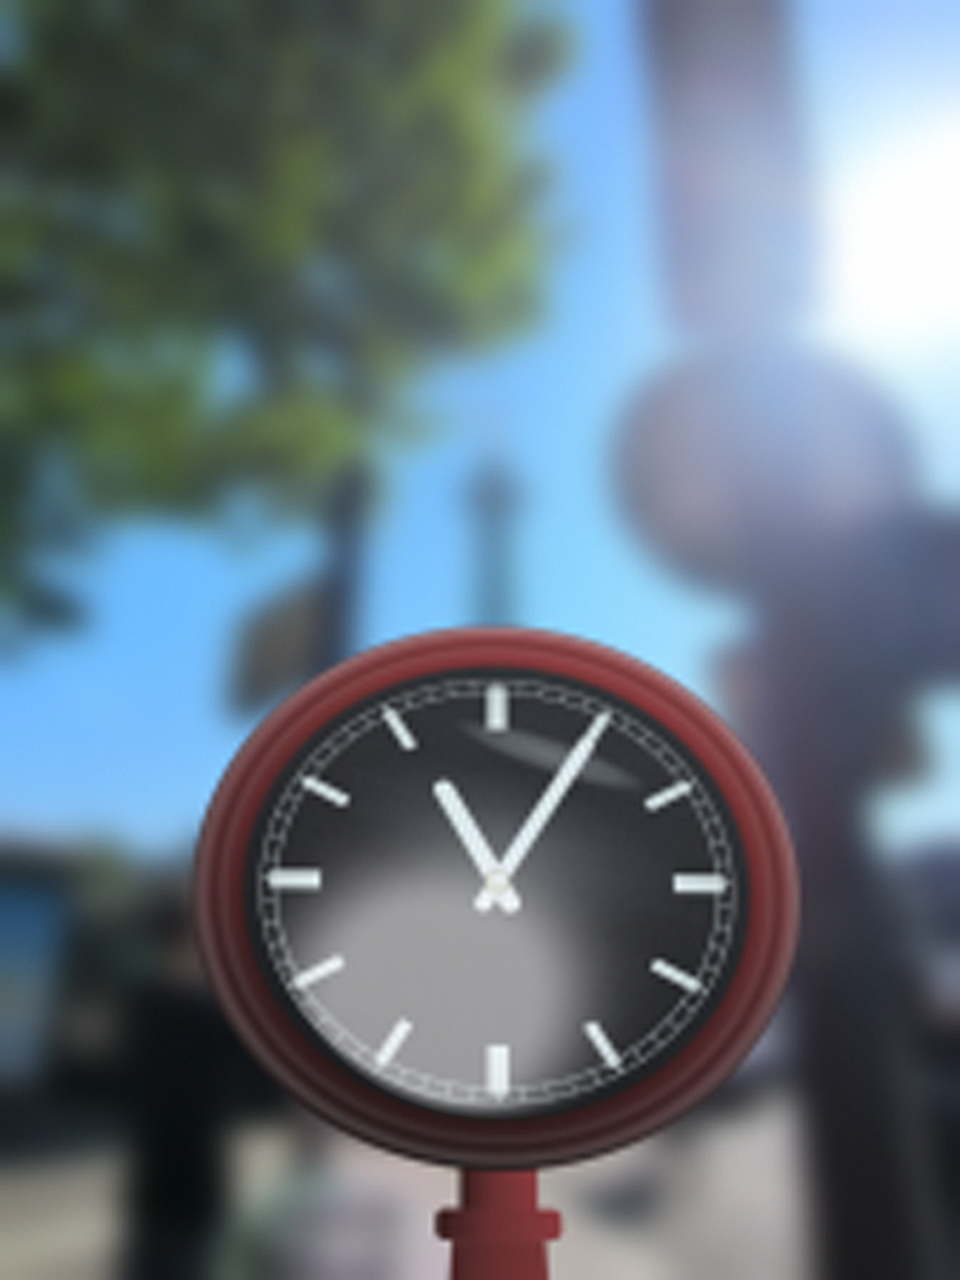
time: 11:05
